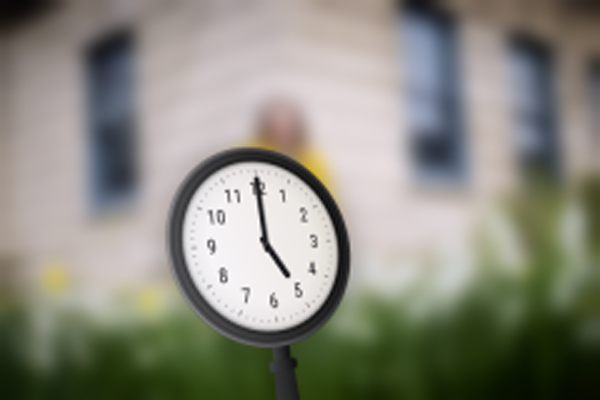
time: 5:00
